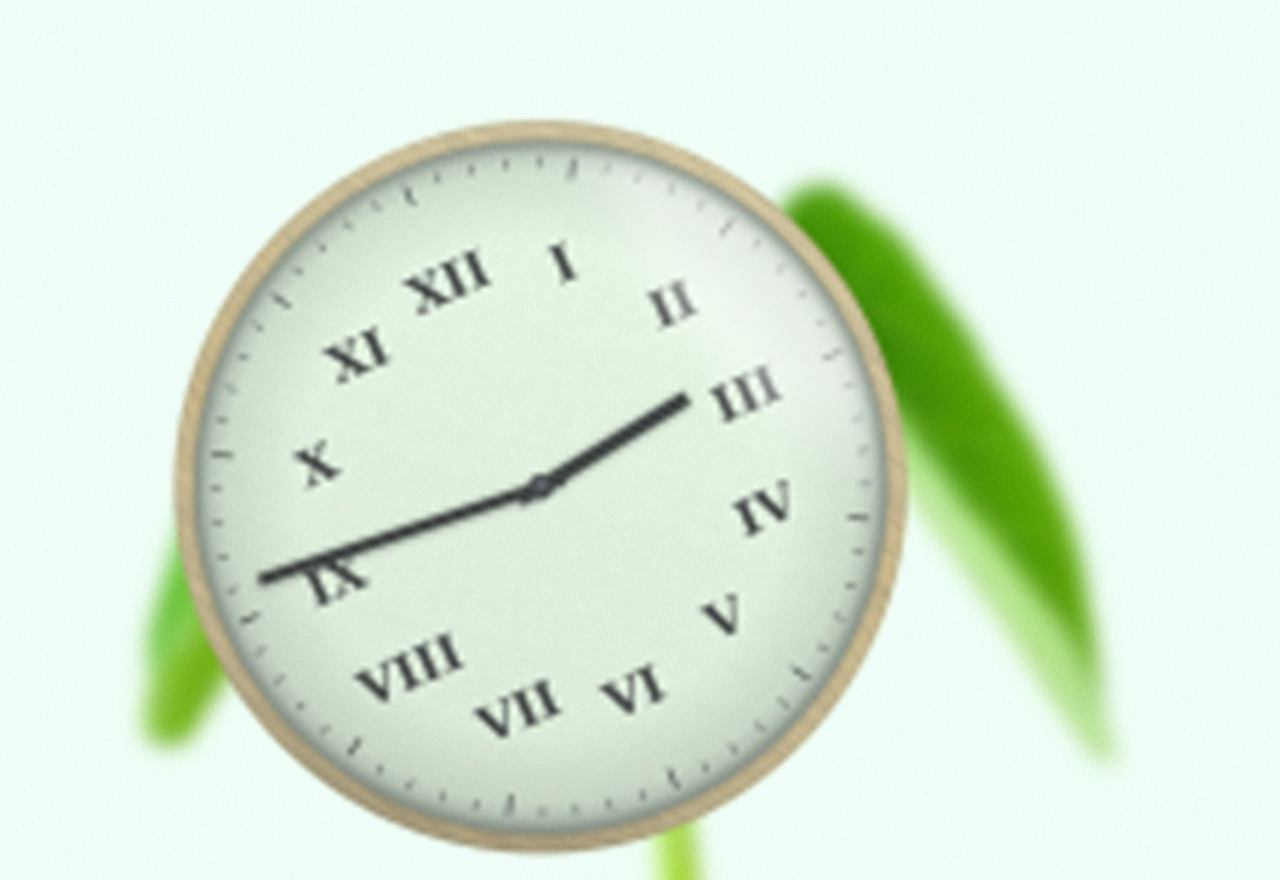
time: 2:46
